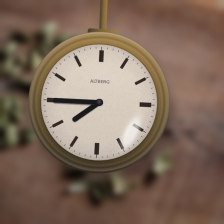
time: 7:45
